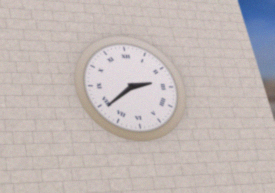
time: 2:39
